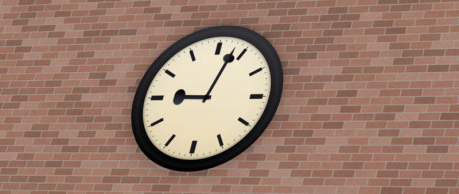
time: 9:03
